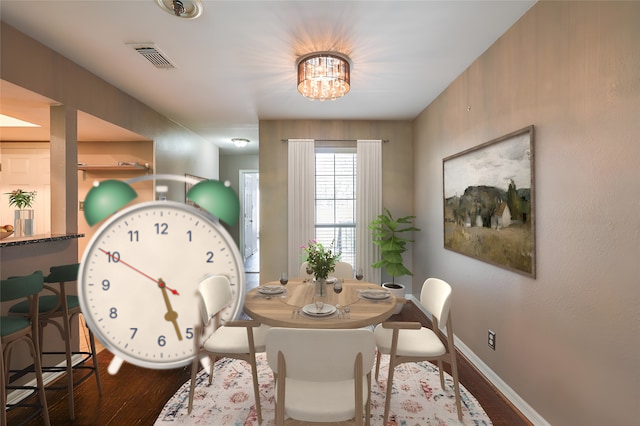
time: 5:26:50
